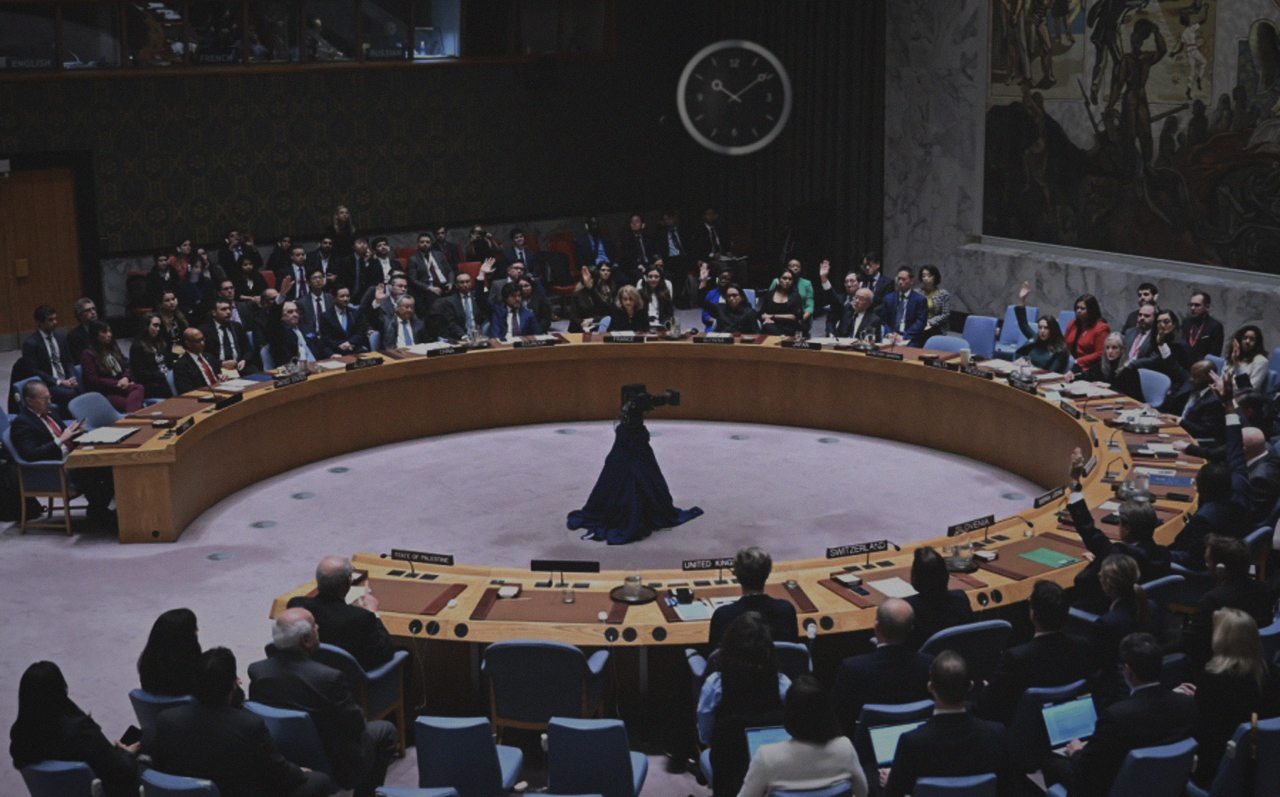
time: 10:09
